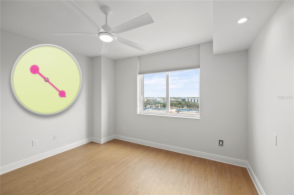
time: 10:22
